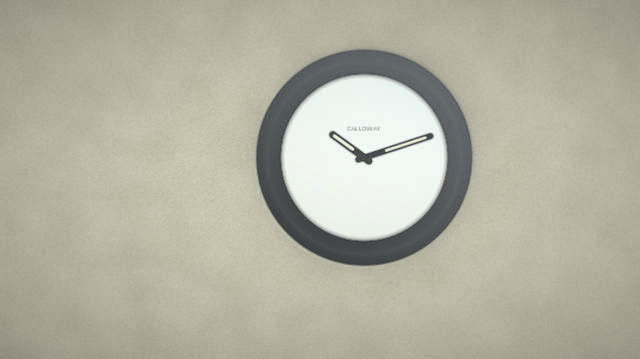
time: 10:12
